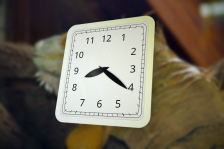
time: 8:21
